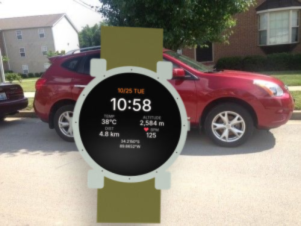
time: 10:58
